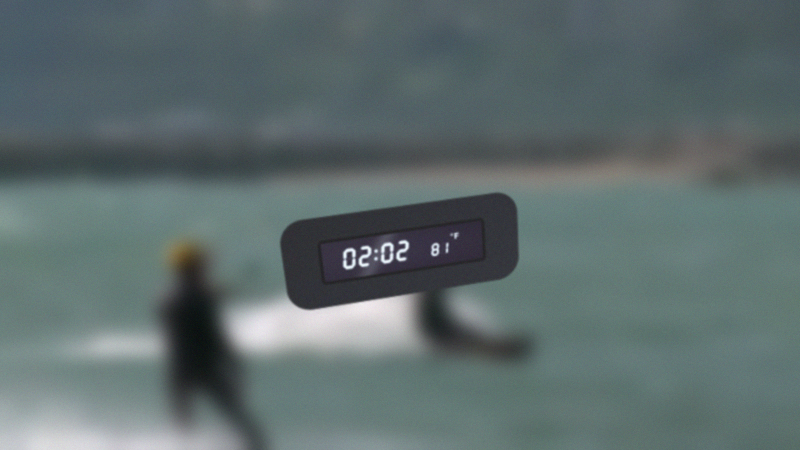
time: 2:02
